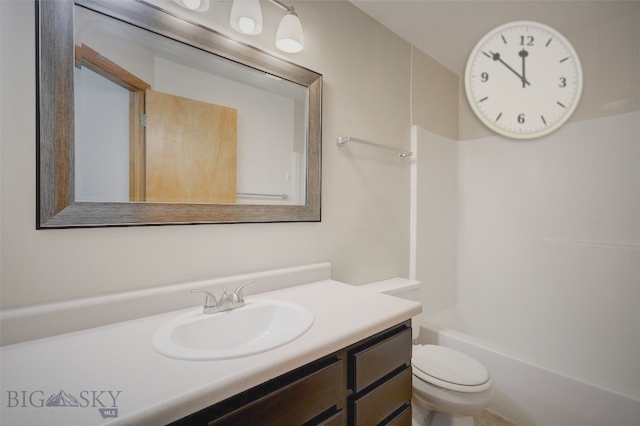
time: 11:51
